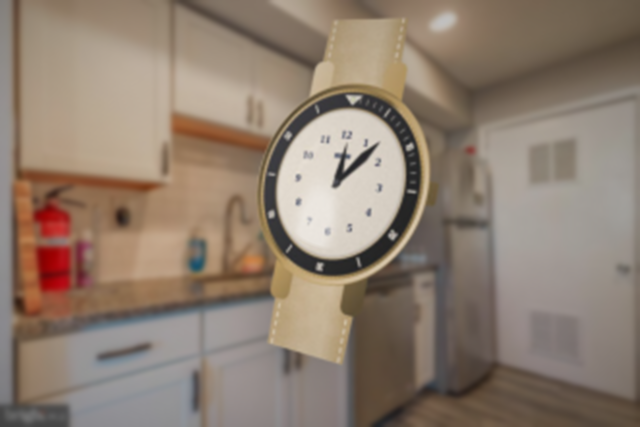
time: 12:07
